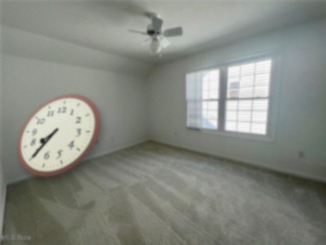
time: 7:35
